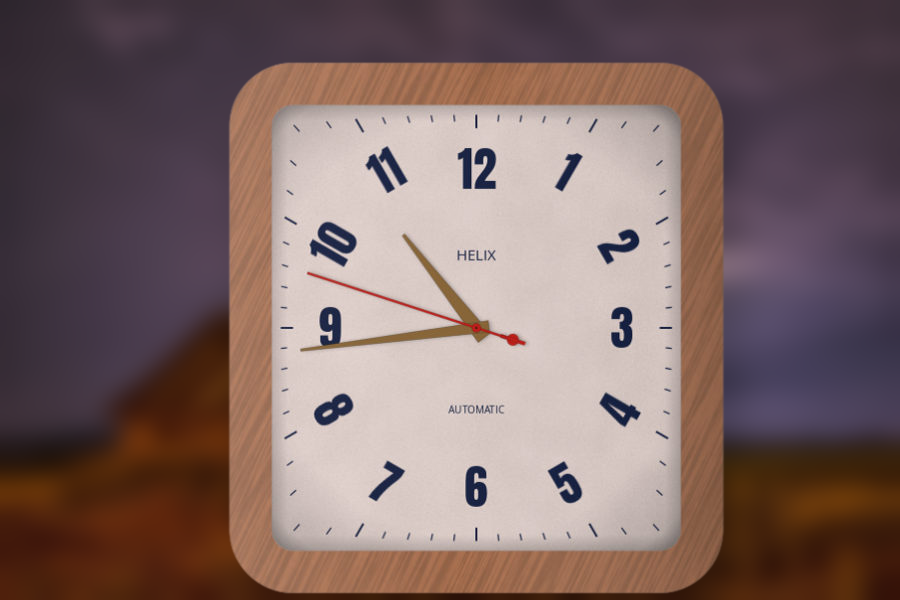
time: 10:43:48
